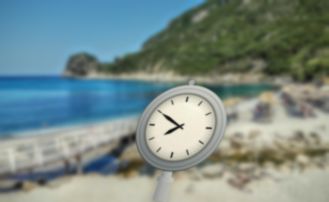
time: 7:50
